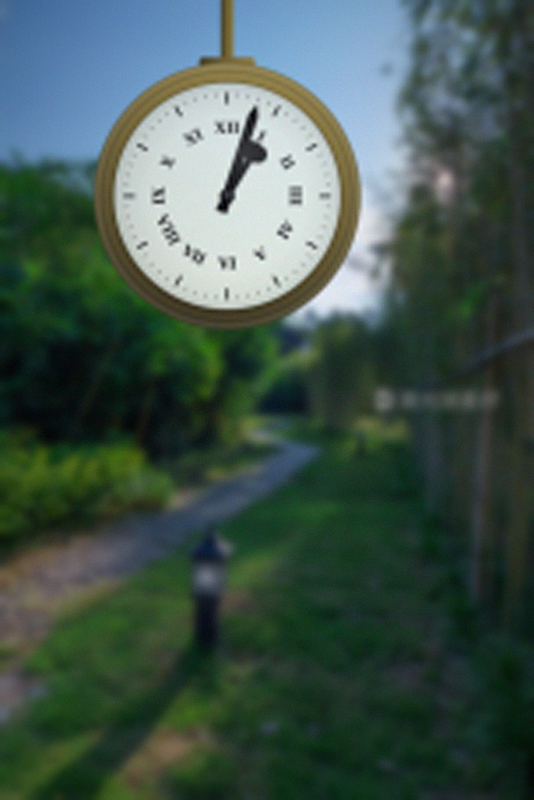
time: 1:03
